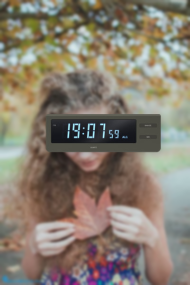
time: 19:07:59
